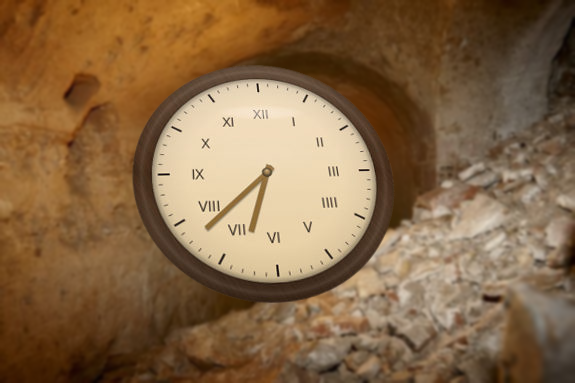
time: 6:38
